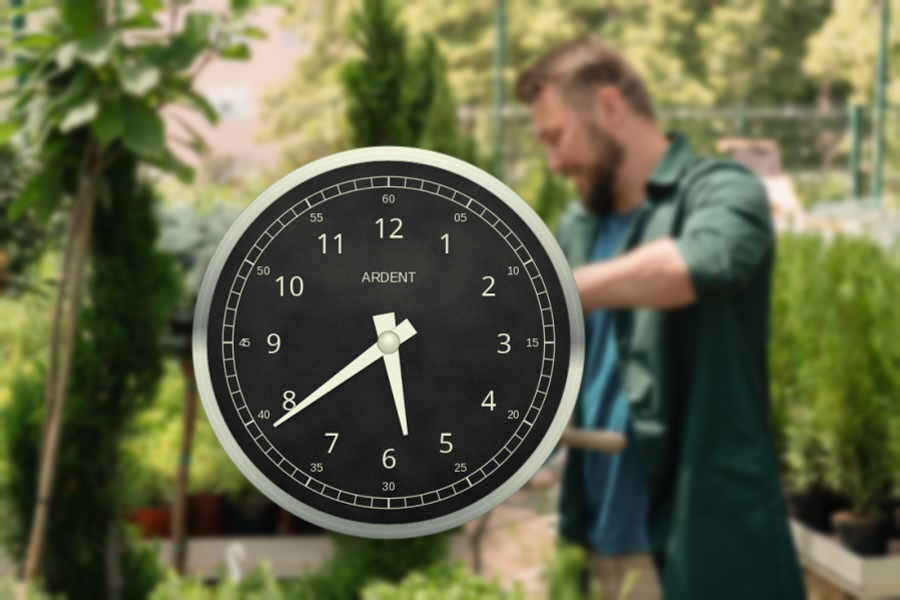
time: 5:39
